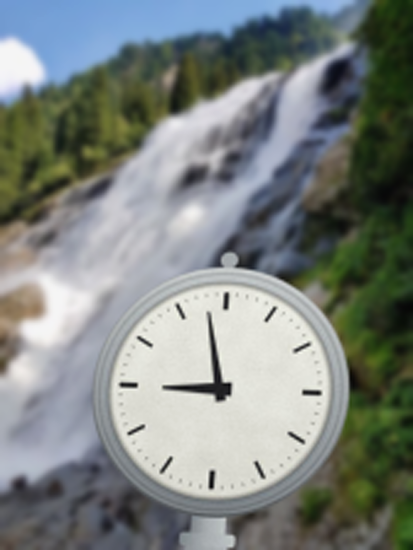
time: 8:58
